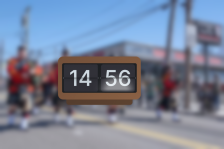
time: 14:56
